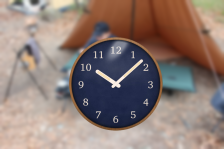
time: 10:08
